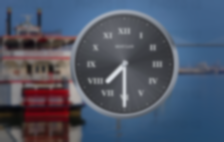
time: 7:30
